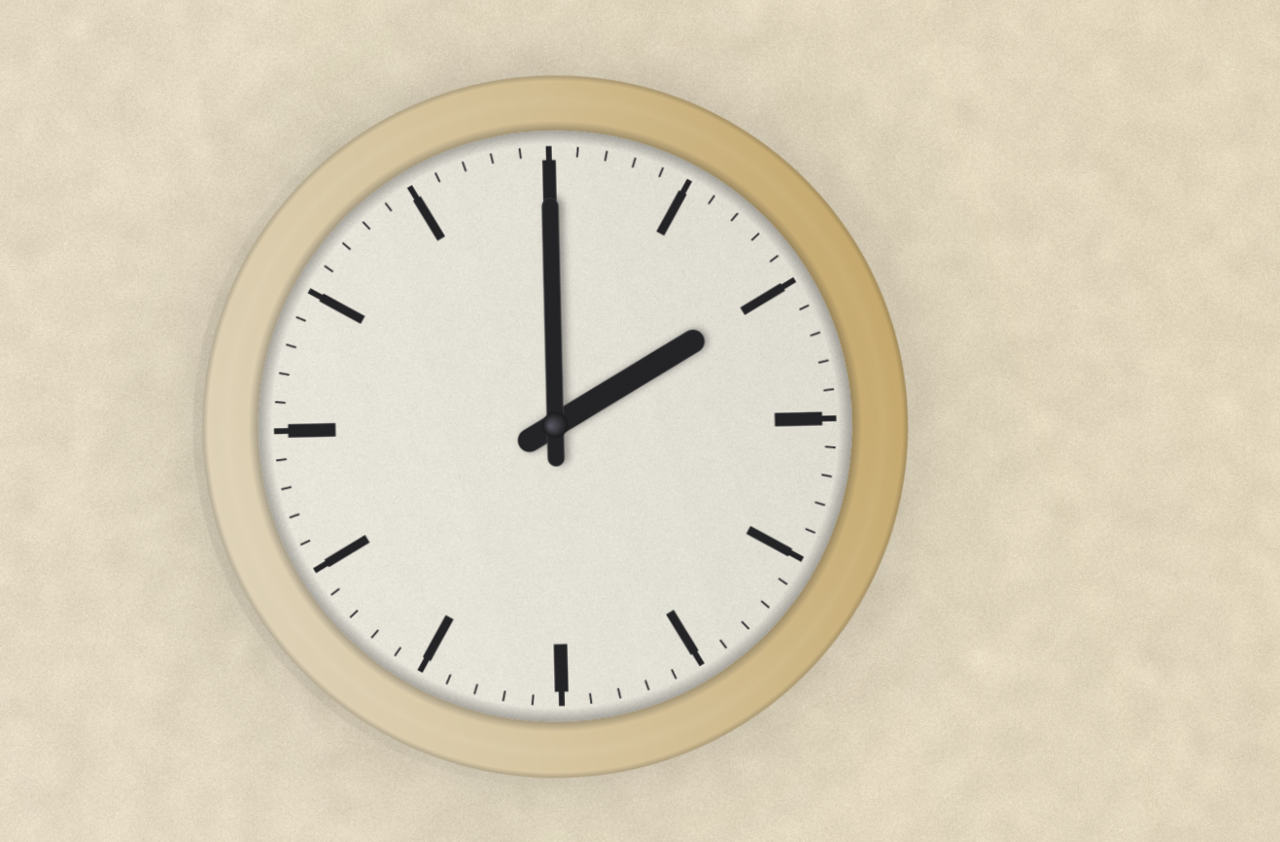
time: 2:00
